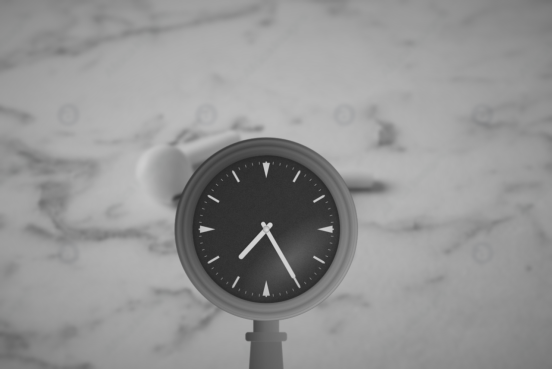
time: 7:25
